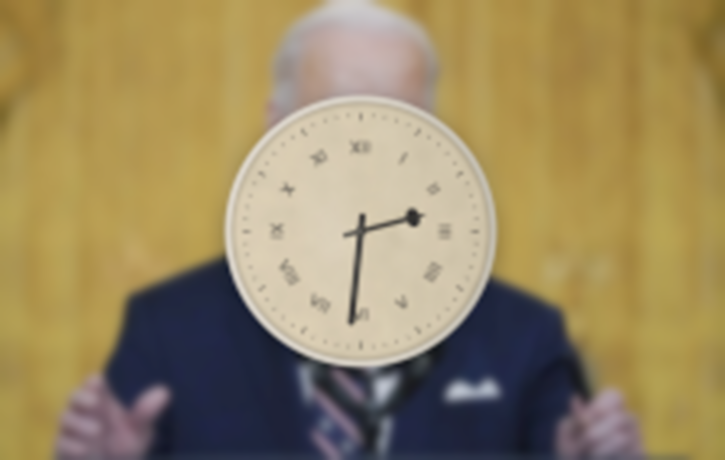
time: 2:31
